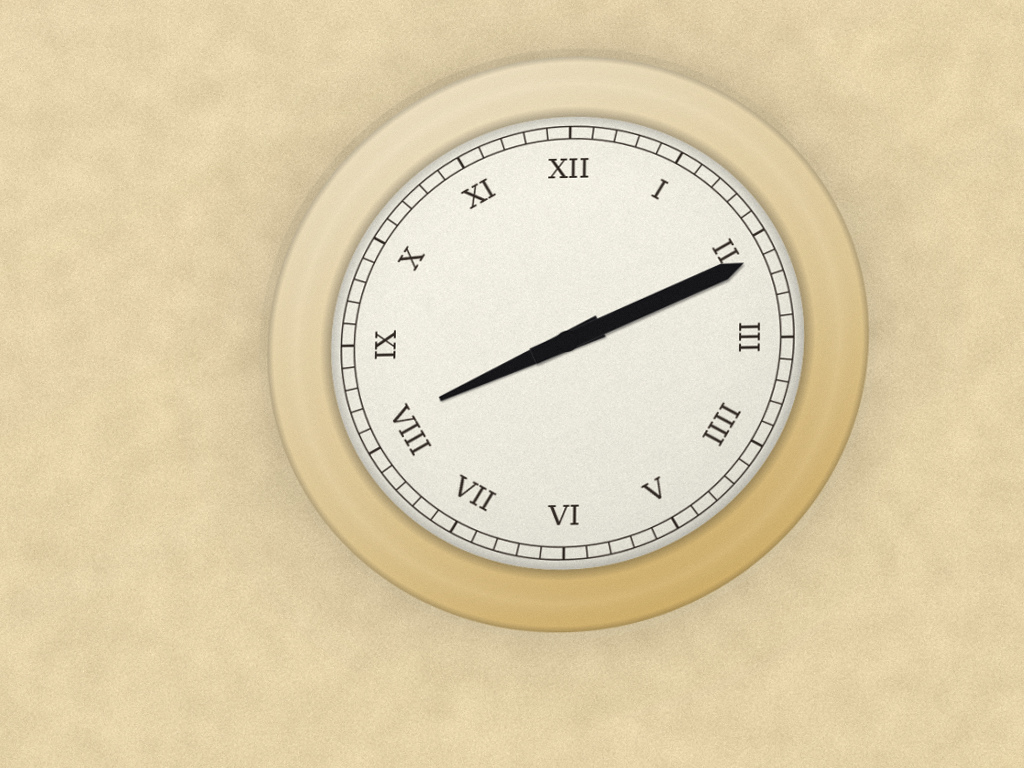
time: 8:11
